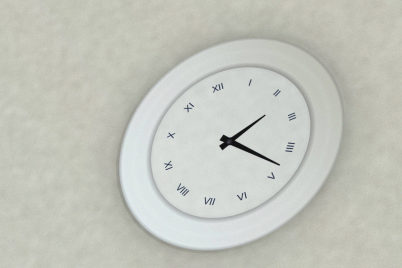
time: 2:23
